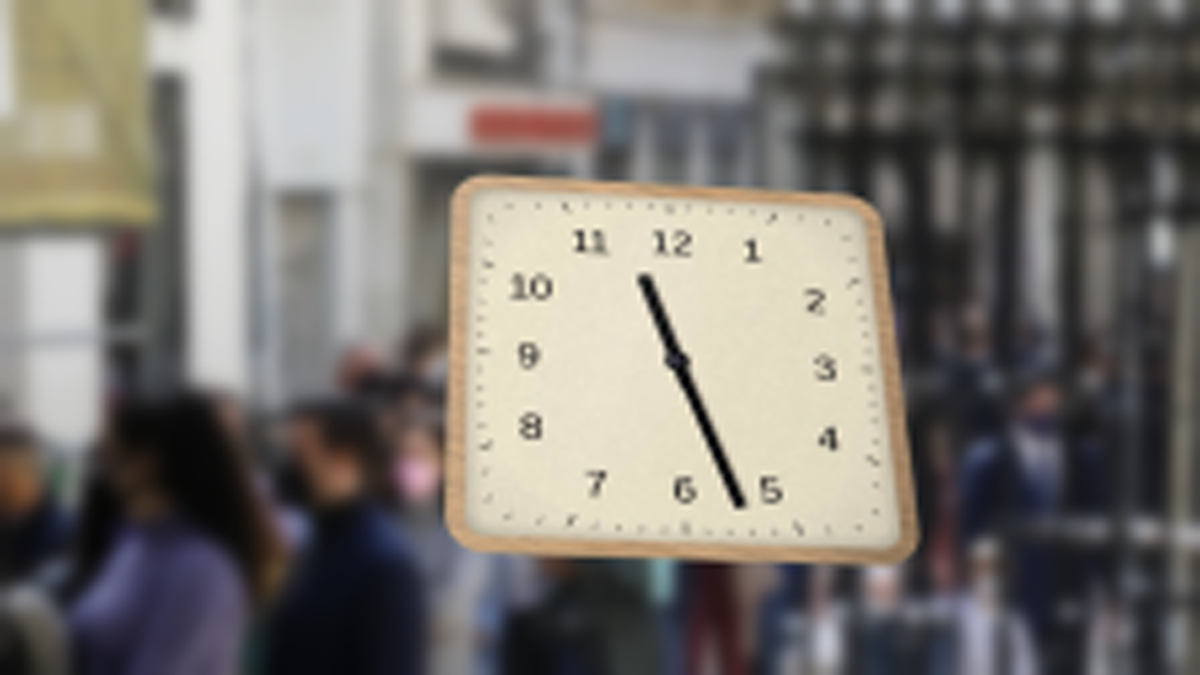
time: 11:27
